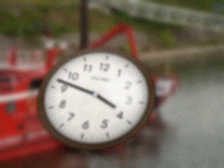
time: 3:47
